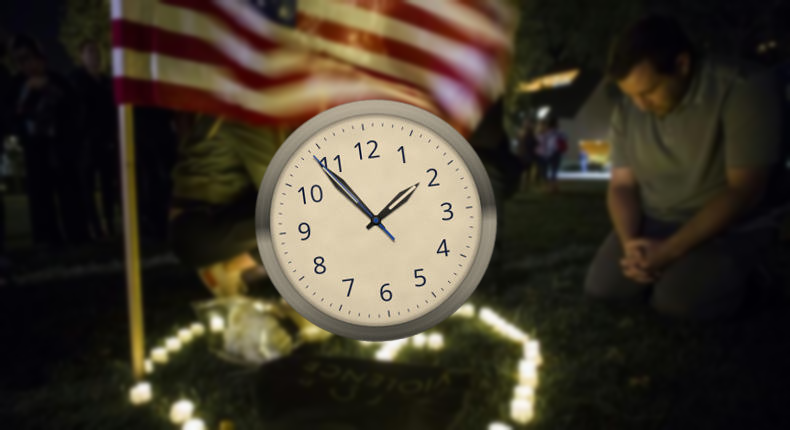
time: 1:53:54
